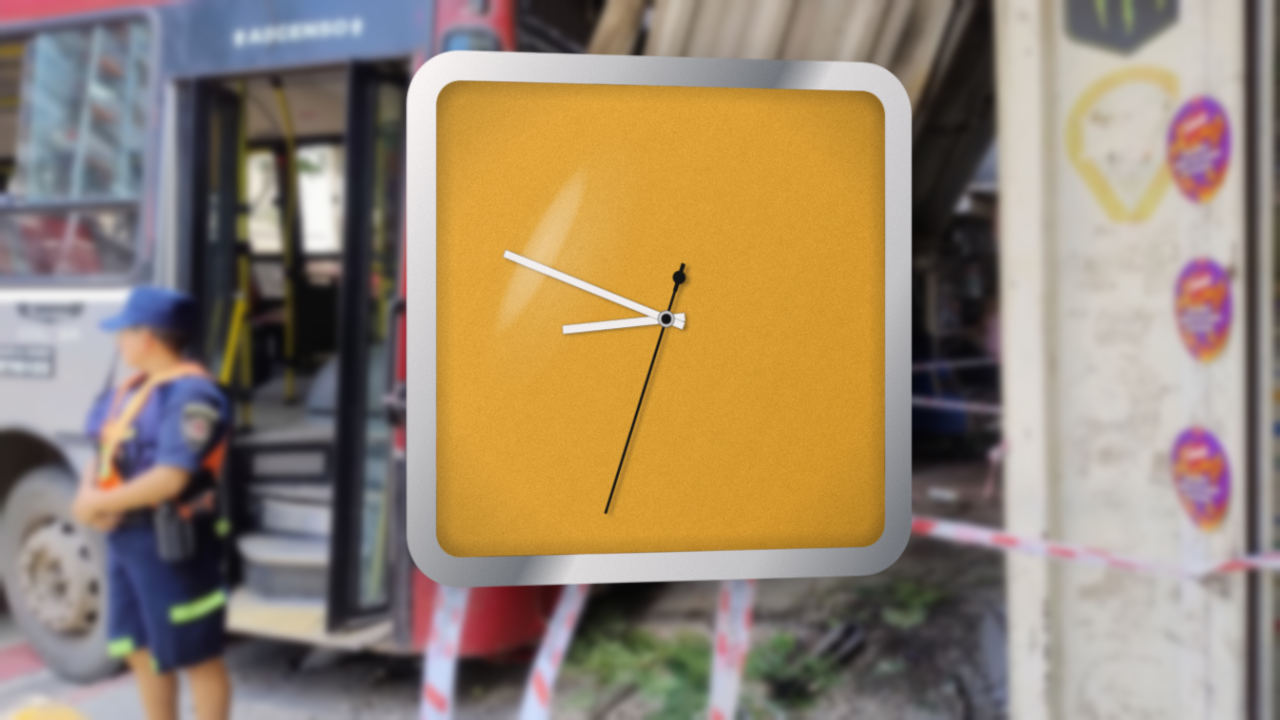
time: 8:48:33
